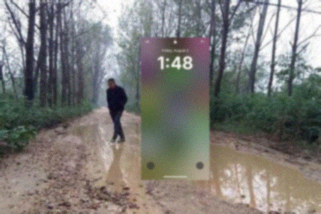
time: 1:48
